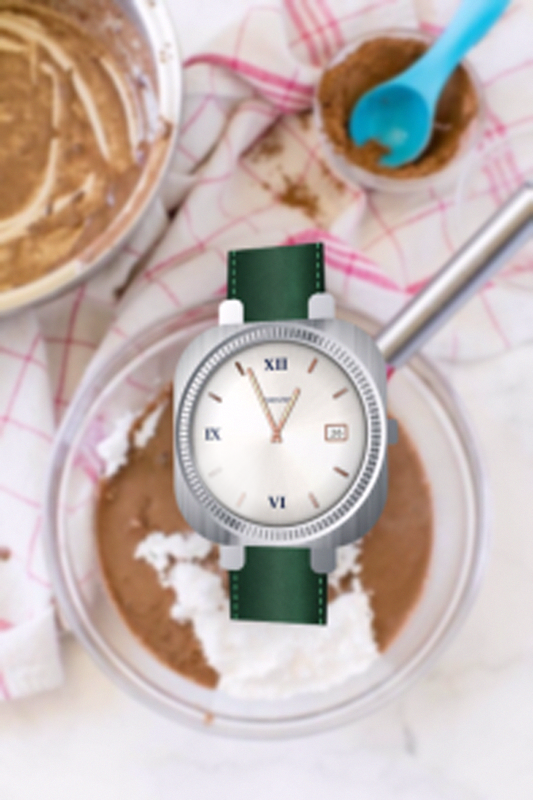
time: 12:56
